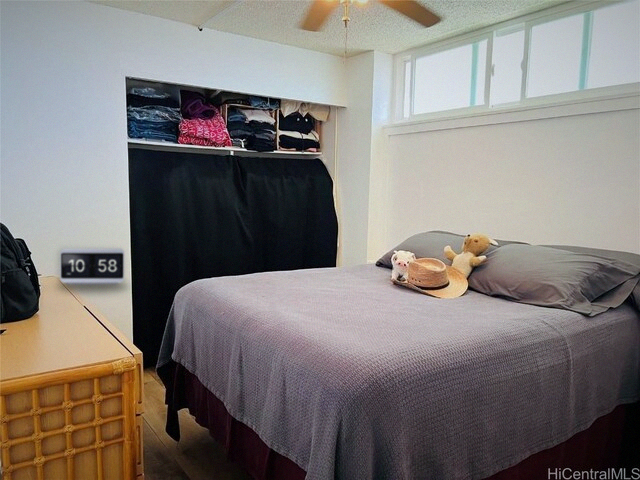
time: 10:58
